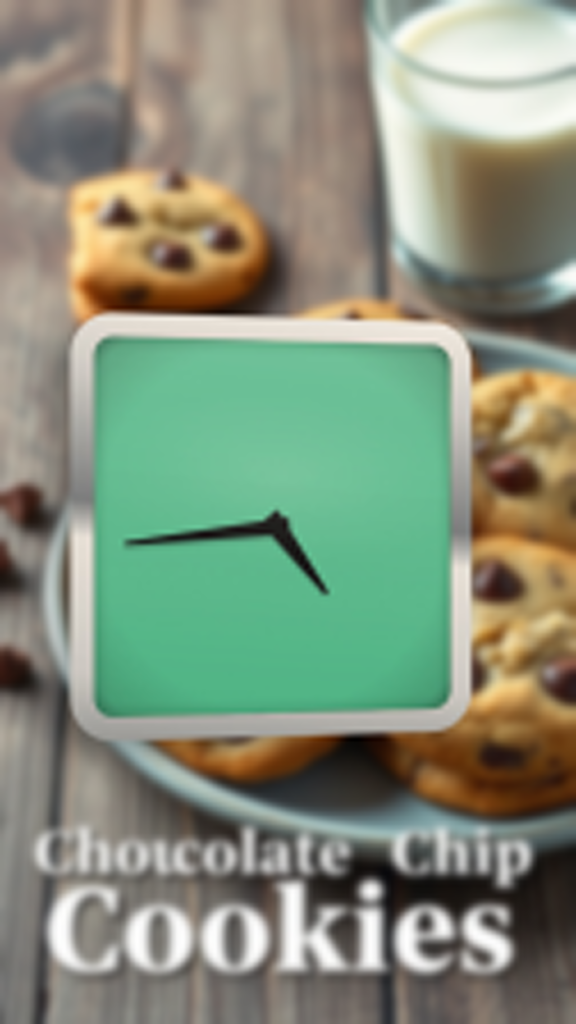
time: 4:44
